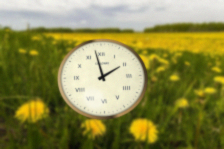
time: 1:58
